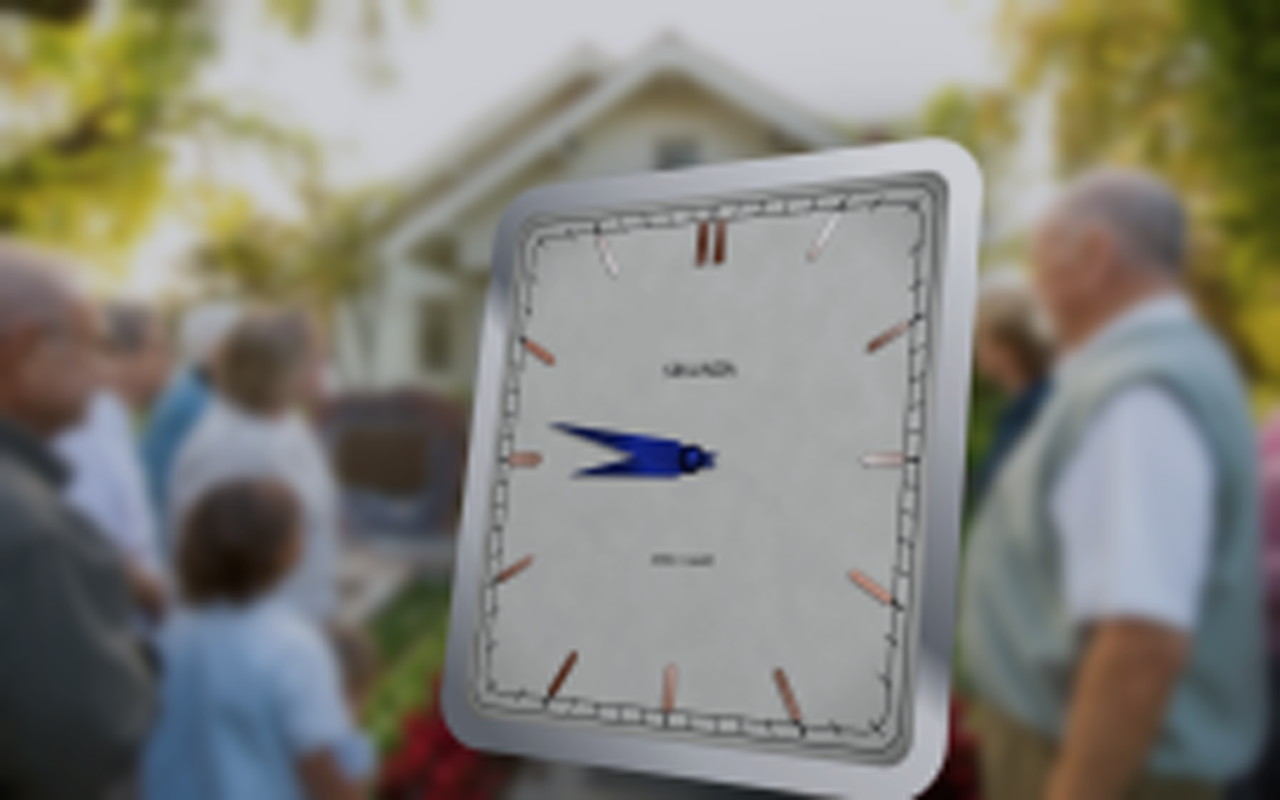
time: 8:47
